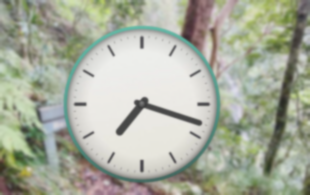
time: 7:18
